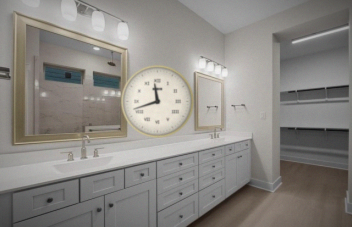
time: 11:42
